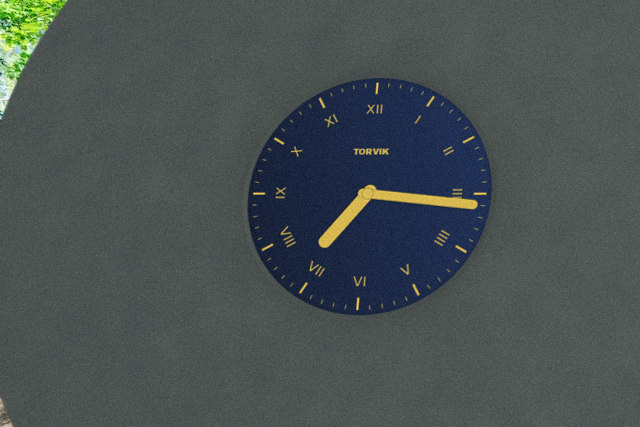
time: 7:16
